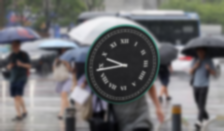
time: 9:44
